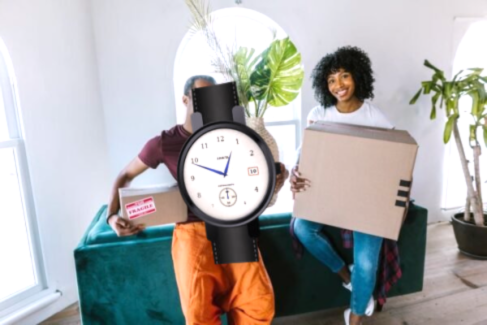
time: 12:49
